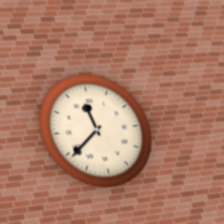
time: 11:39
